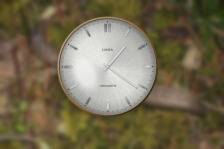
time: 1:21
